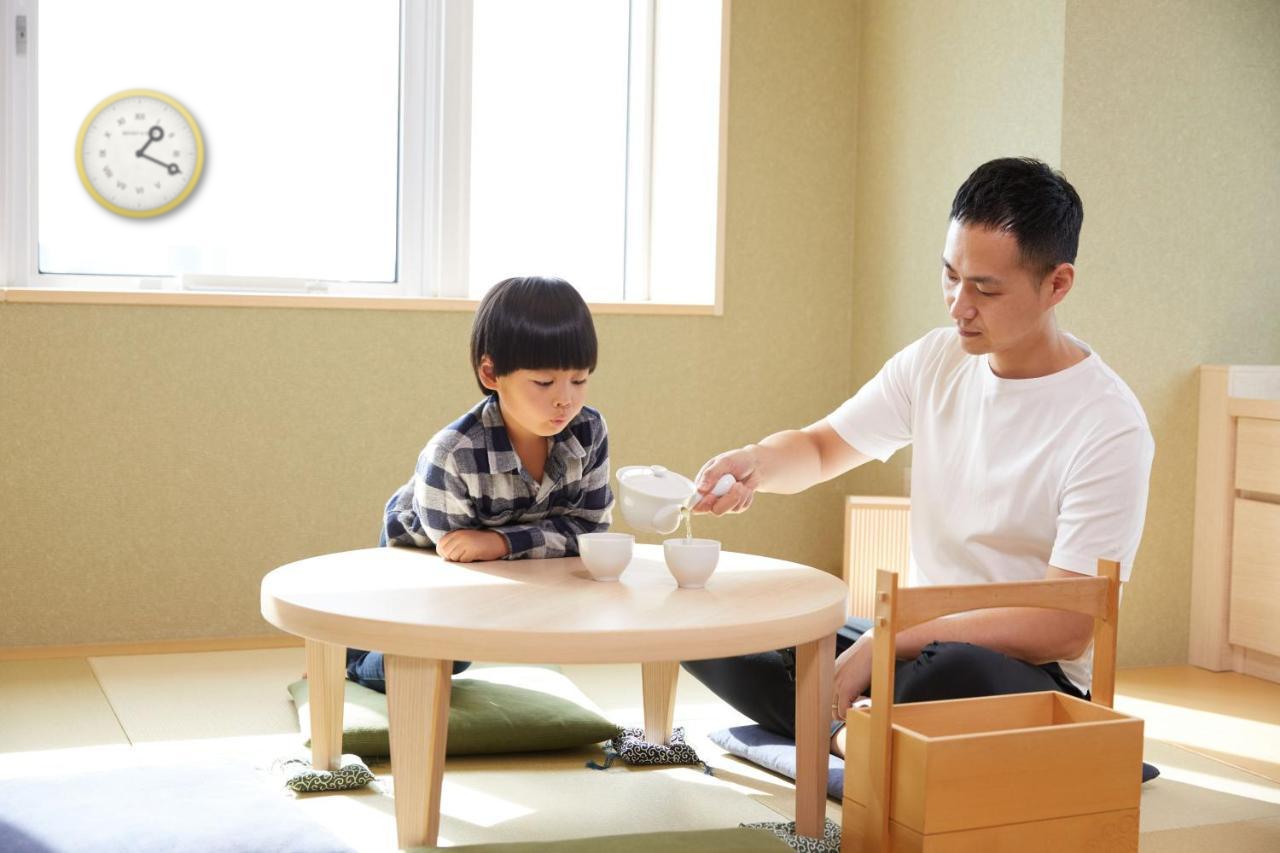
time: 1:19
